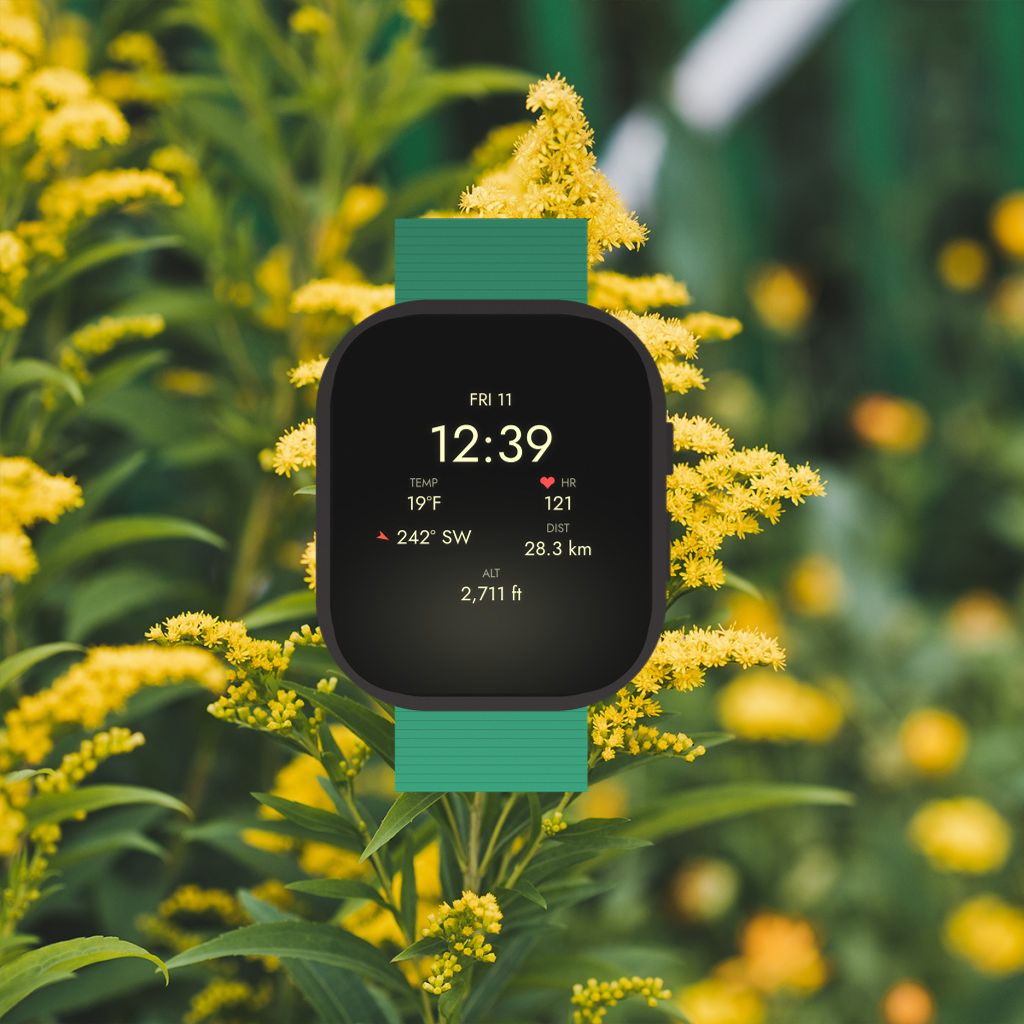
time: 12:39
